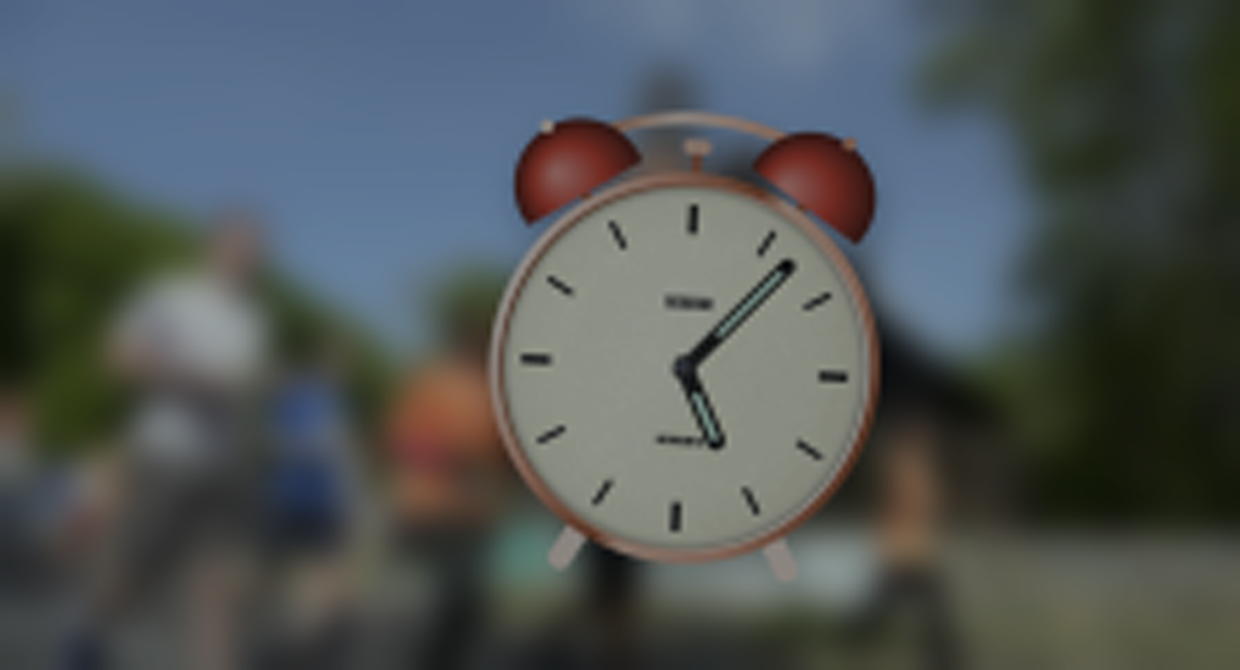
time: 5:07
